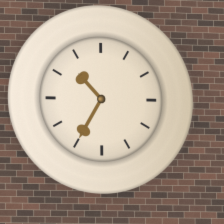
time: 10:35
